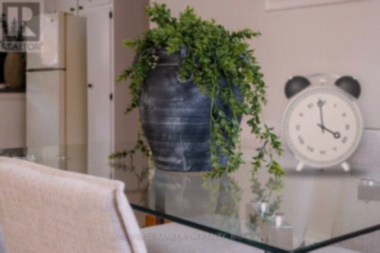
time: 3:59
